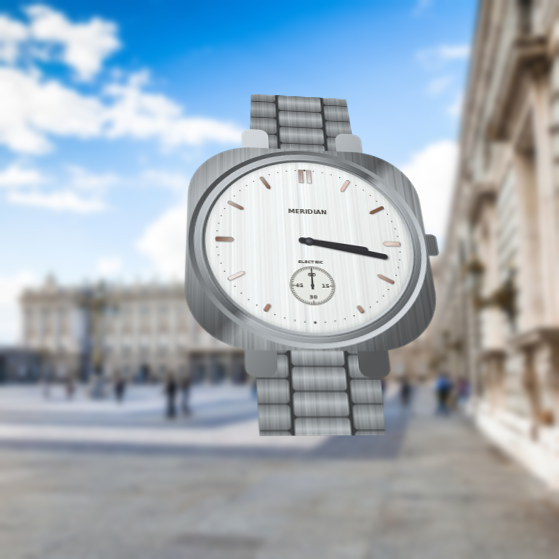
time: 3:17
